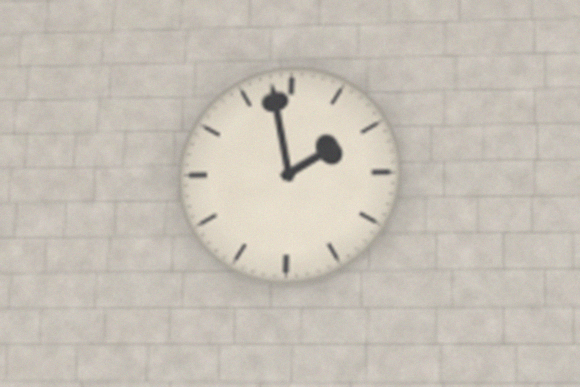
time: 1:58
